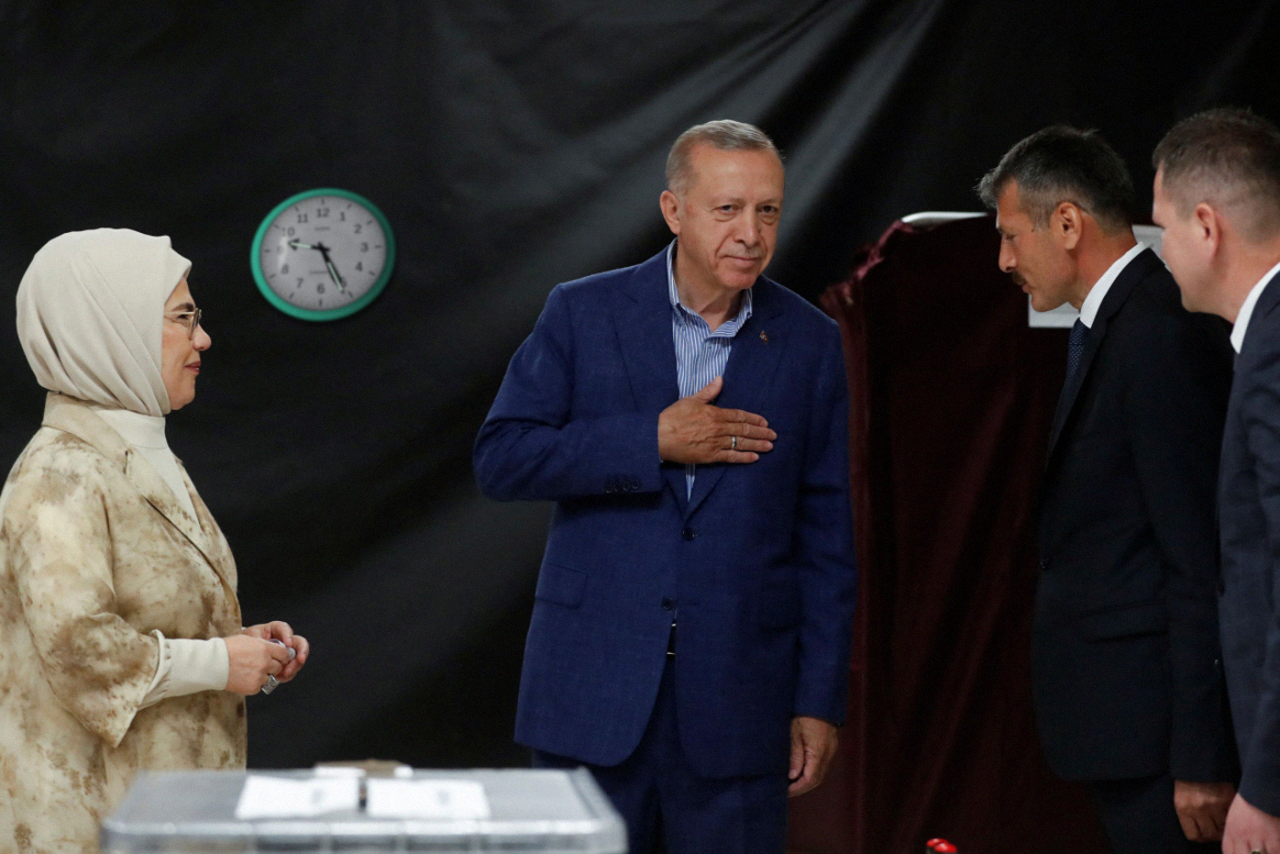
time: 9:26
